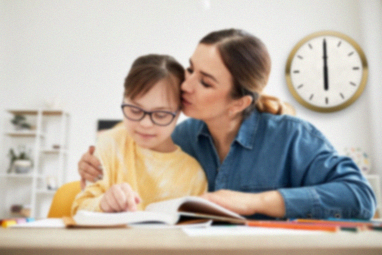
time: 6:00
